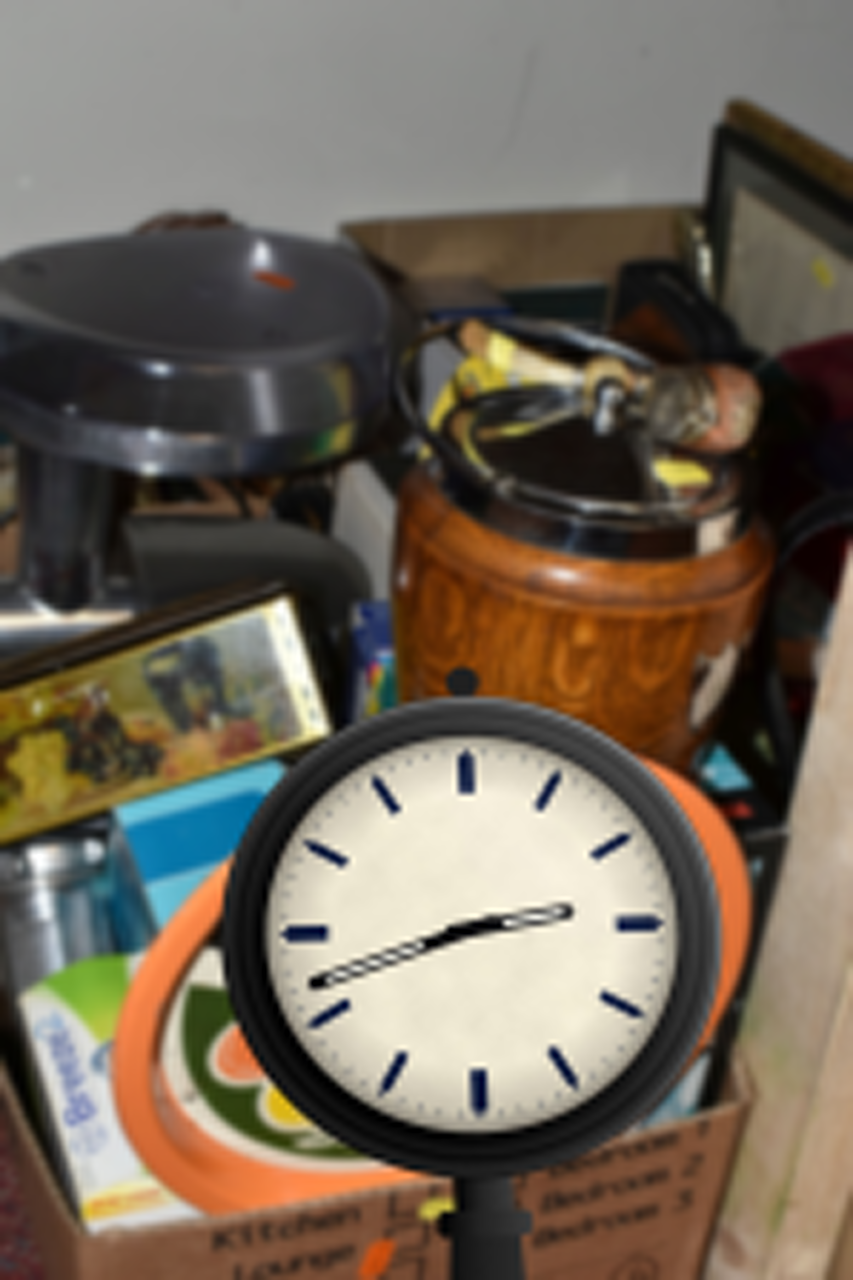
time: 2:42
